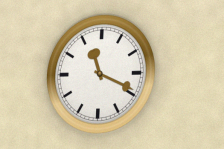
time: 11:19
